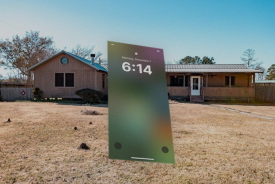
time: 6:14
